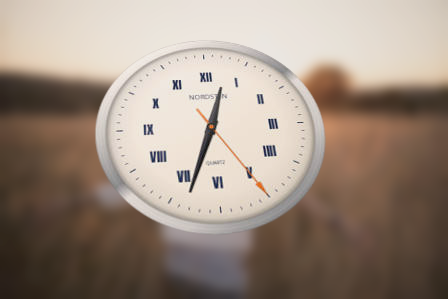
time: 12:33:25
